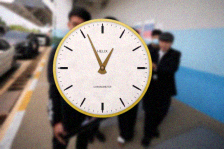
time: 12:56
